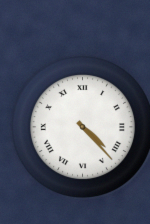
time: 4:23
